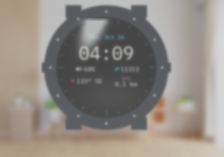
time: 4:09
